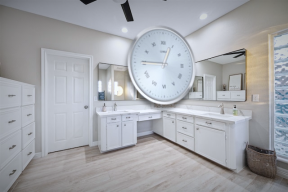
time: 12:45
